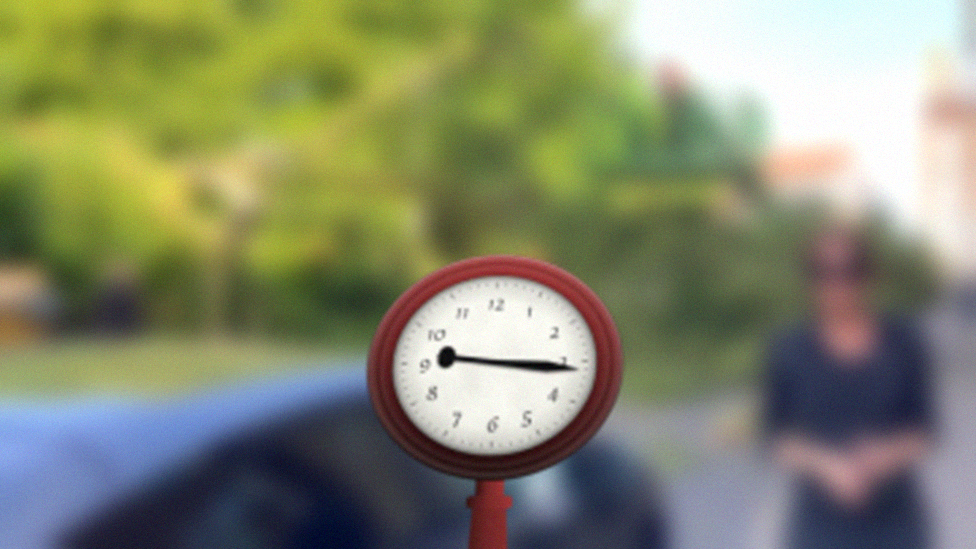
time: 9:16
